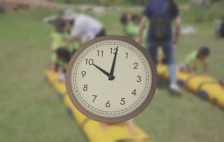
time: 10:01
